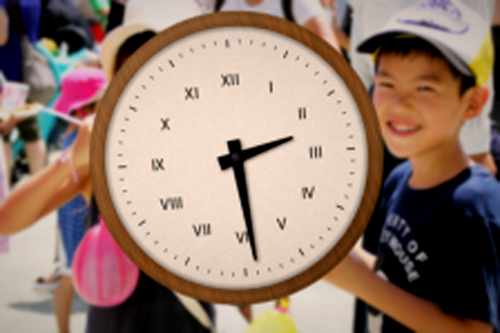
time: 2:29
